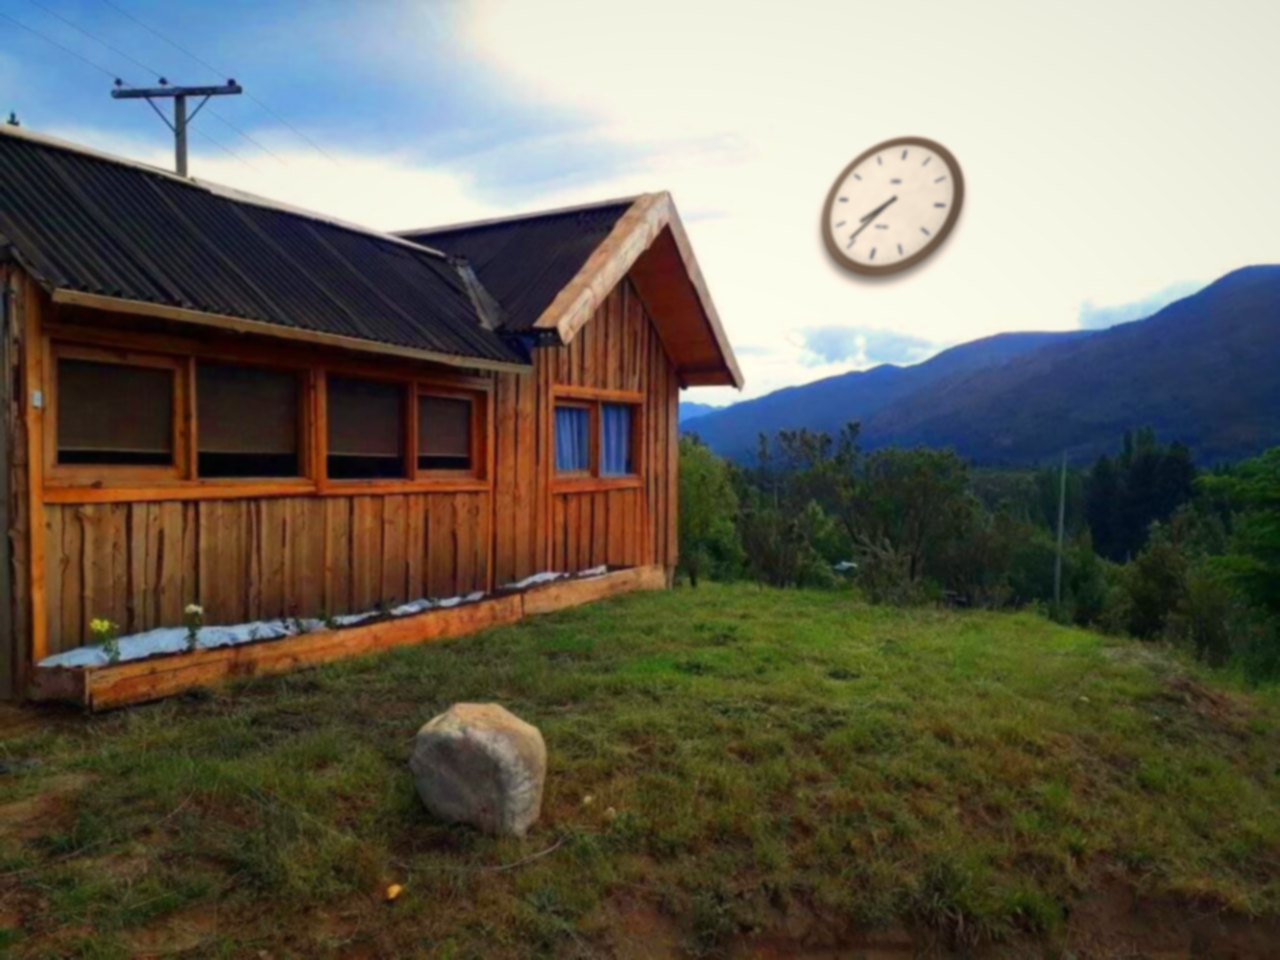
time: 7:36
